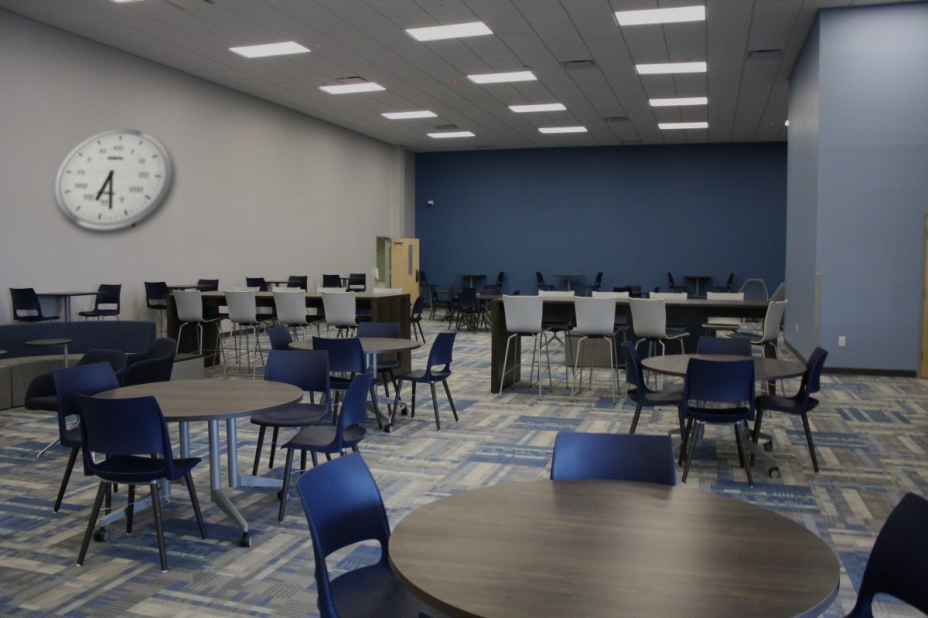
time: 6:28
